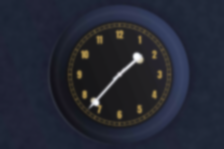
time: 1:37
